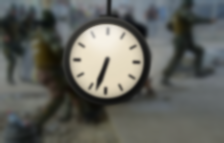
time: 6:33
